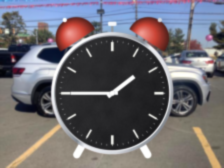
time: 1:45
